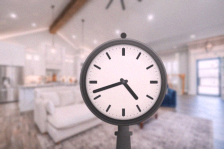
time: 4:42
